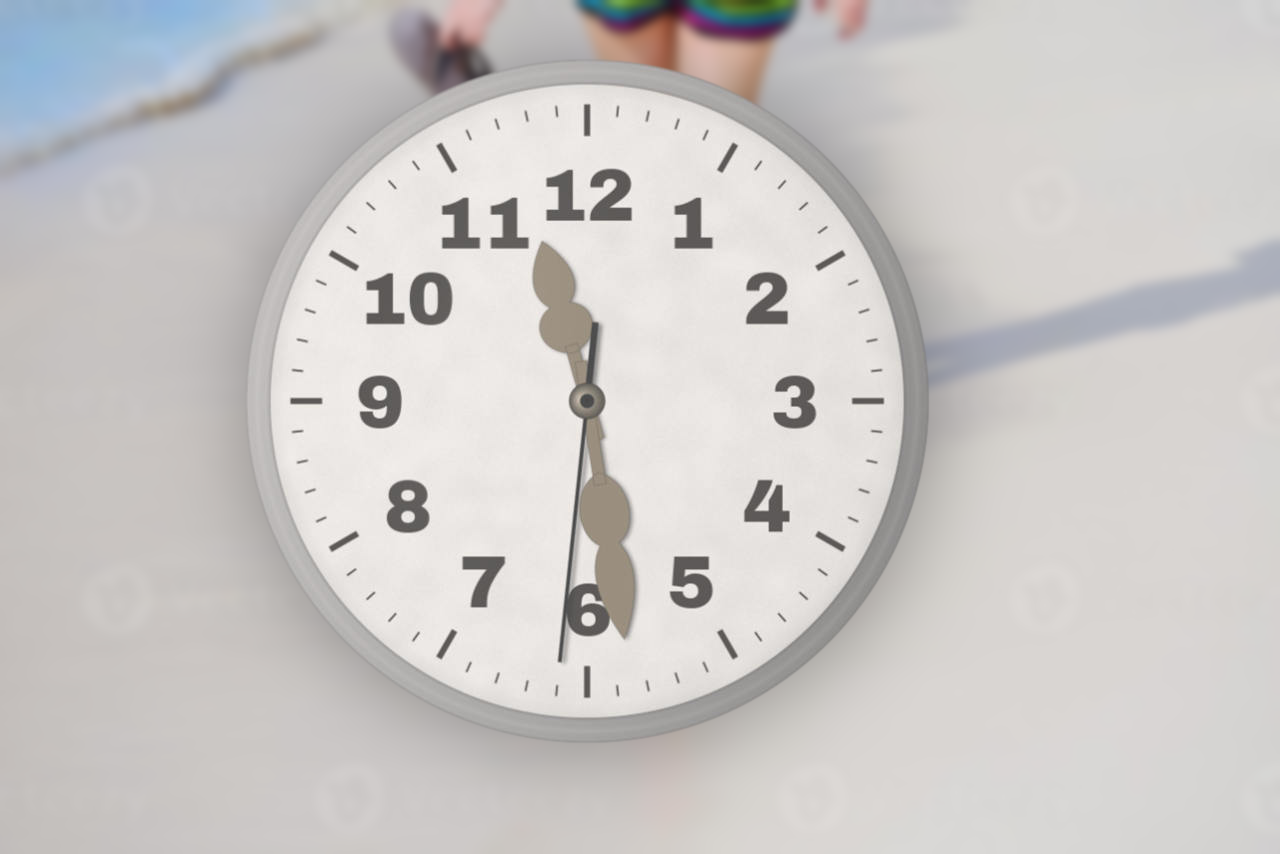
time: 11:28:31
